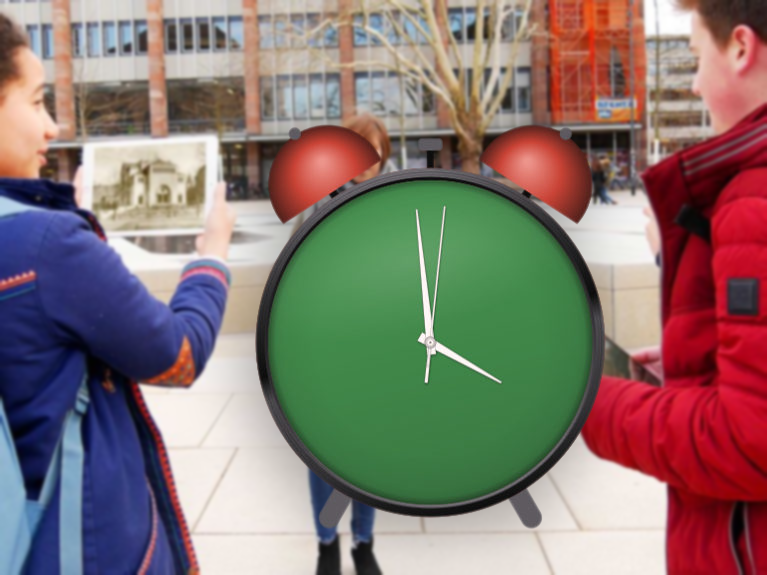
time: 3:59:01
